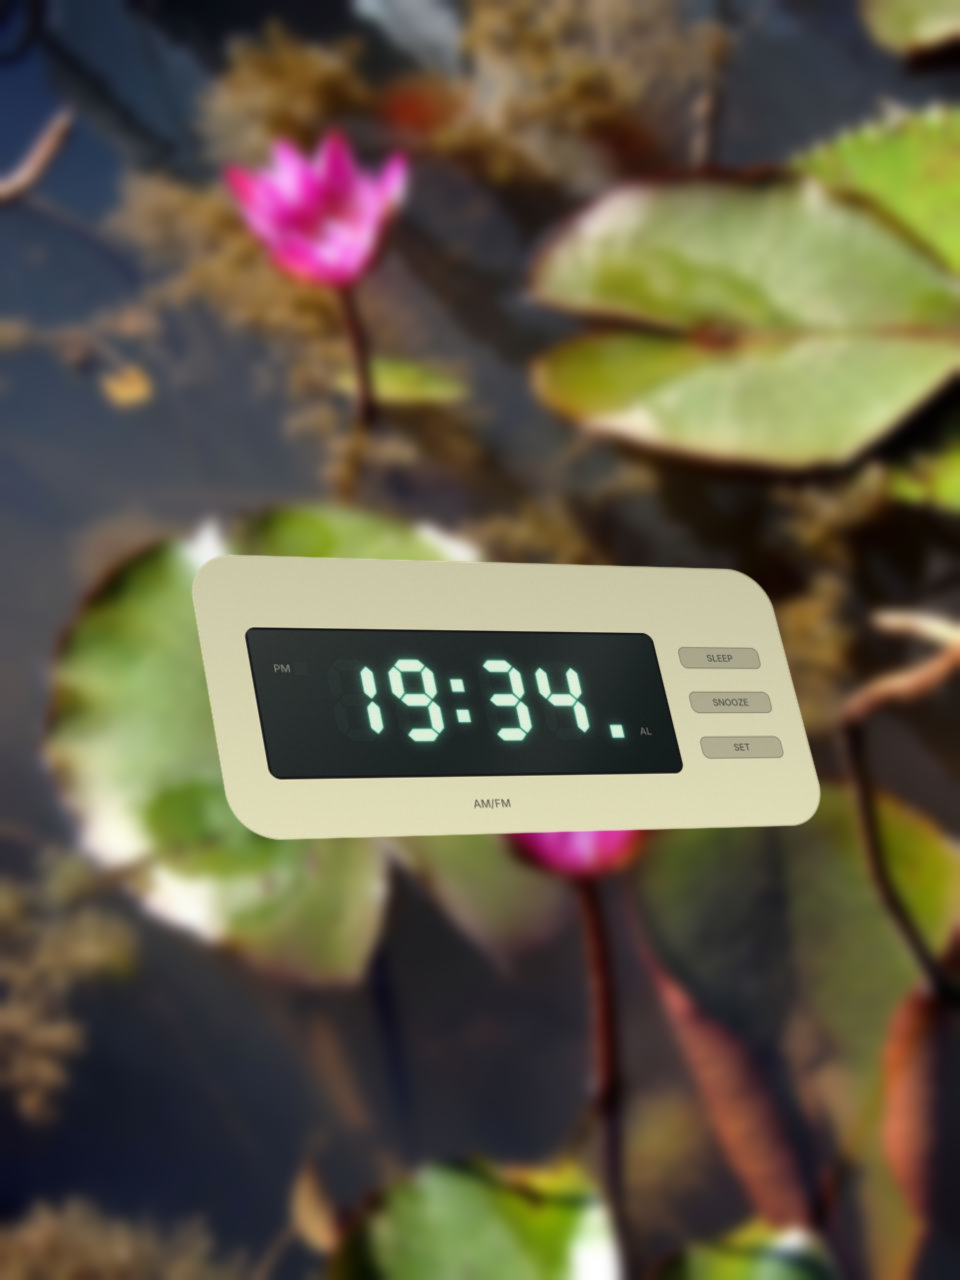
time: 19:34
